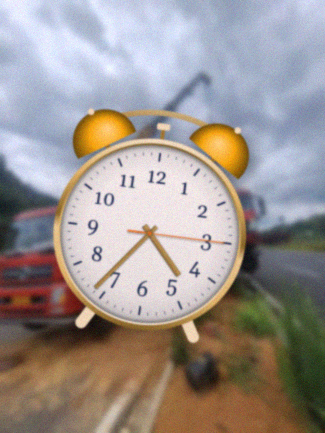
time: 4:36:15
